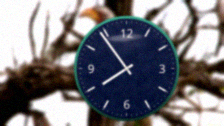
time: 7:54
